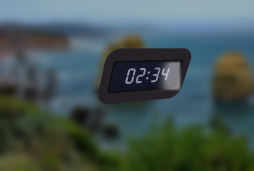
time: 2:34
